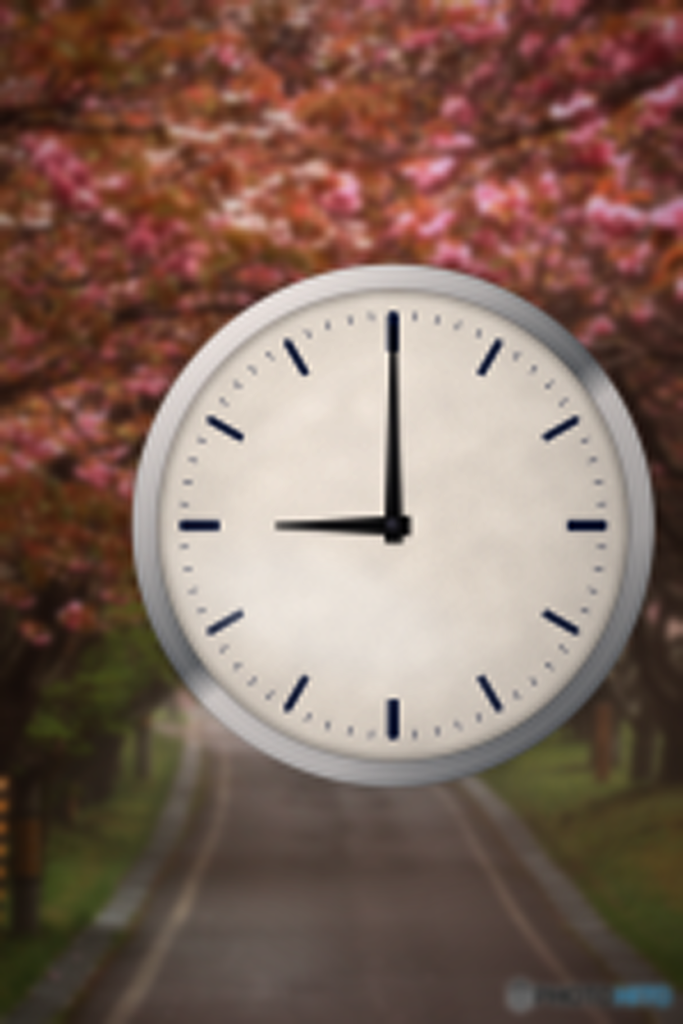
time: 9:00
